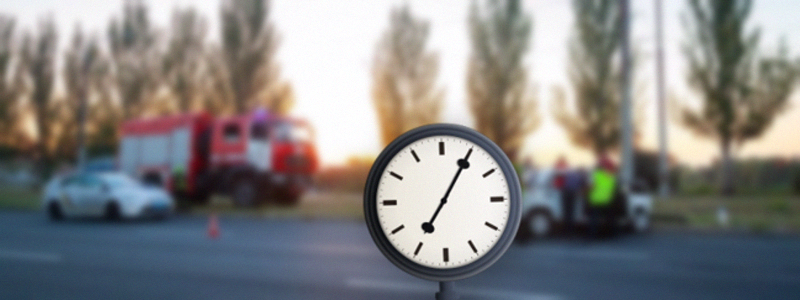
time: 7:05
